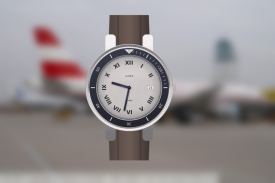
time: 9:32
